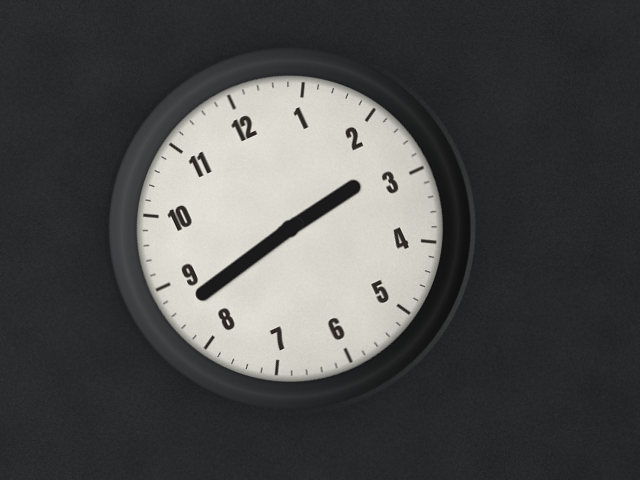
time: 2:43
